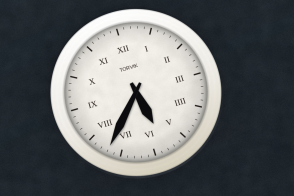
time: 5:37
